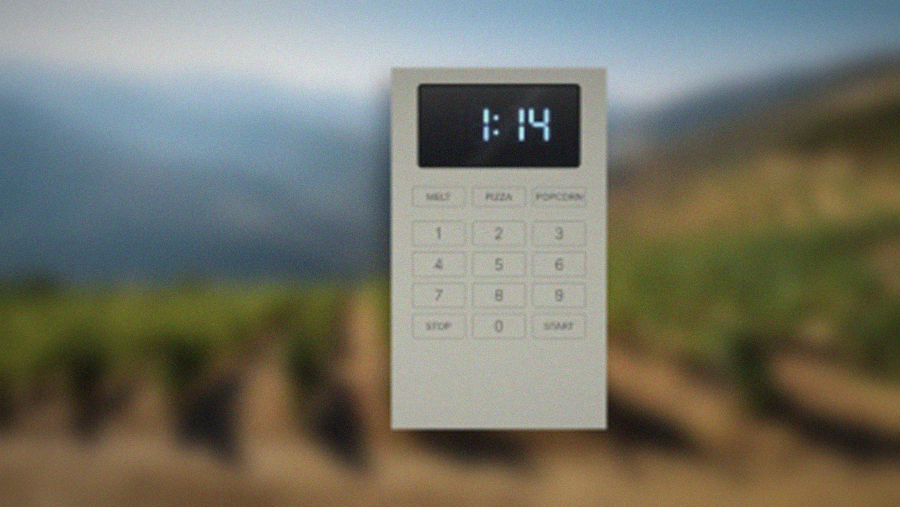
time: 1:14
